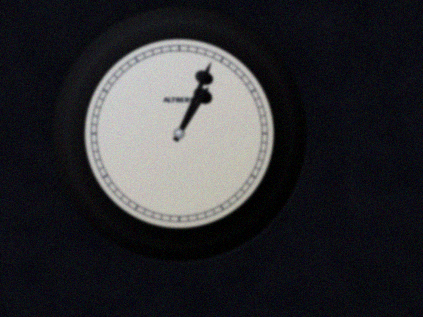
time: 1:04
